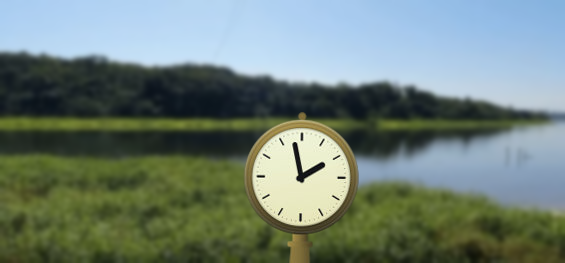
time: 1:58
